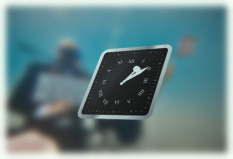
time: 1:09
